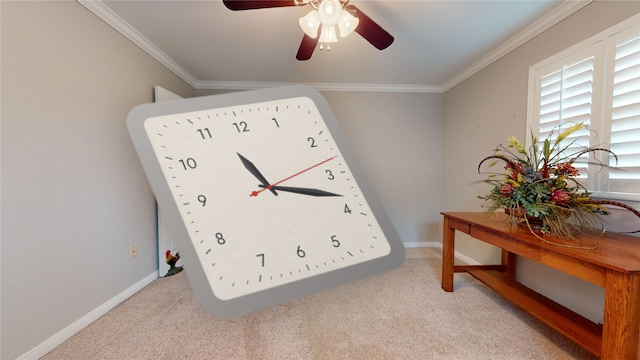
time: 11:18:13
